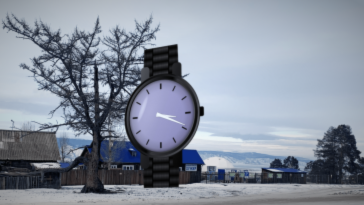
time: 3:19
